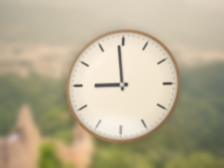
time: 8:59
